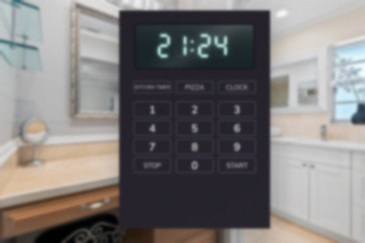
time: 21:24
